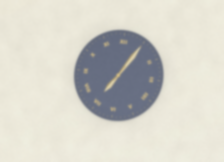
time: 7:05
